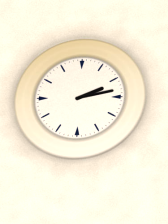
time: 2:13
